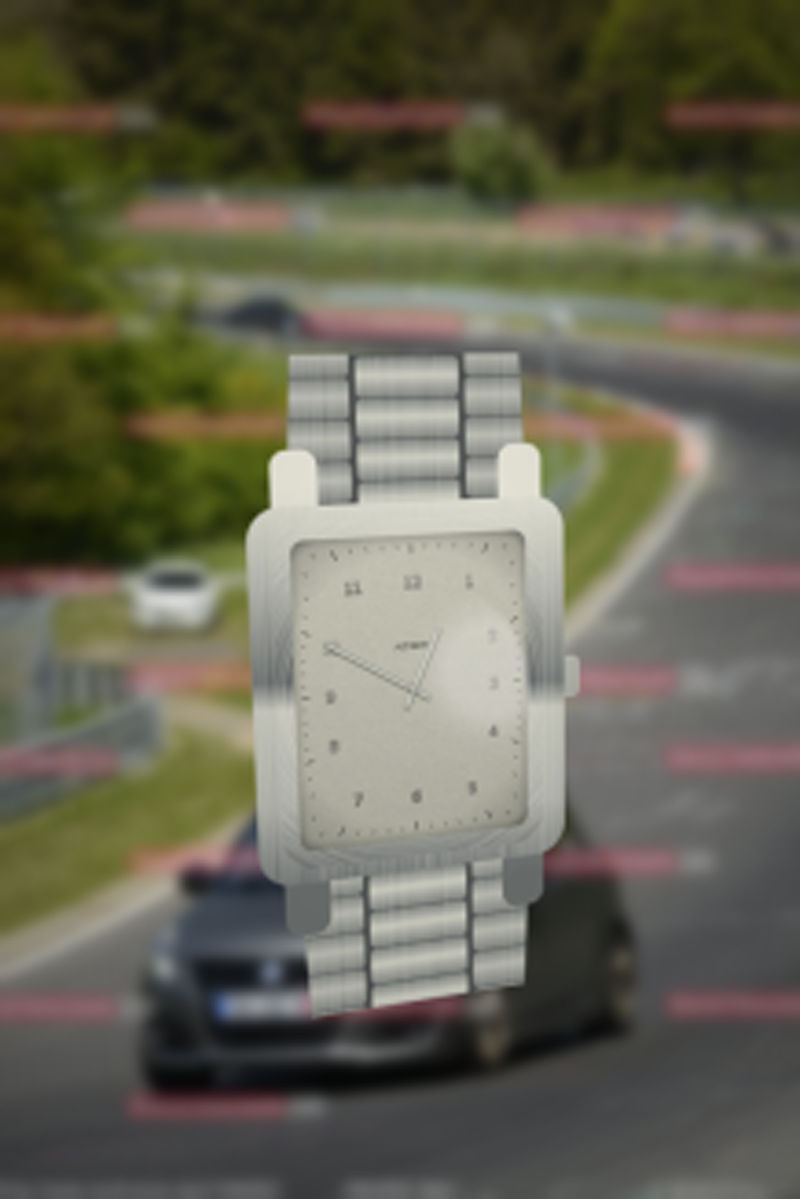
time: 12:50
